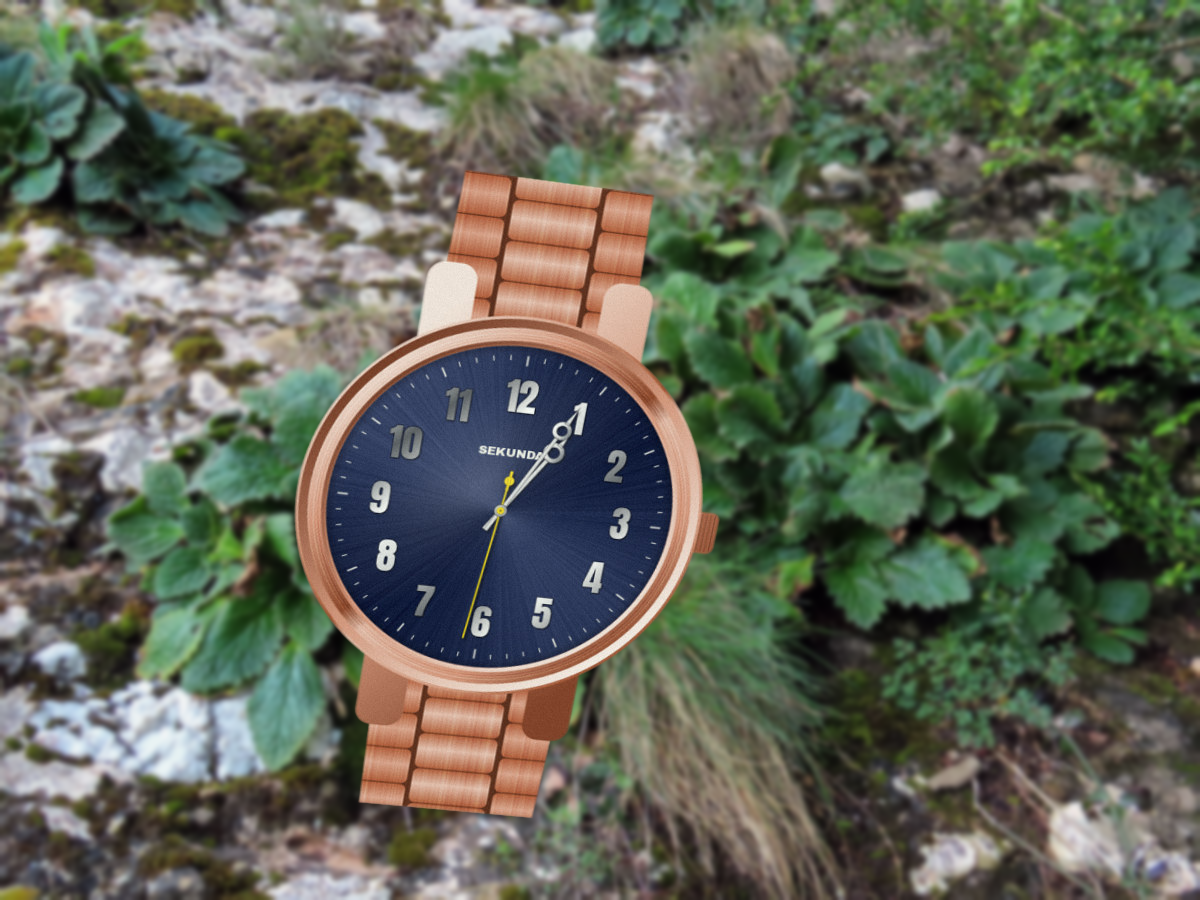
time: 1:04:31
